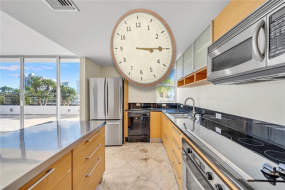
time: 3:15
